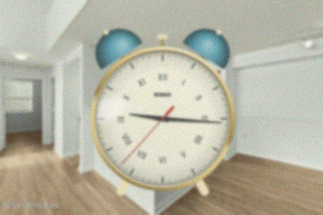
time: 9:15:37
